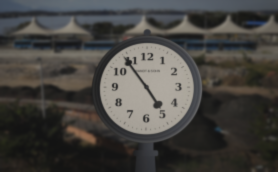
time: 4:54
